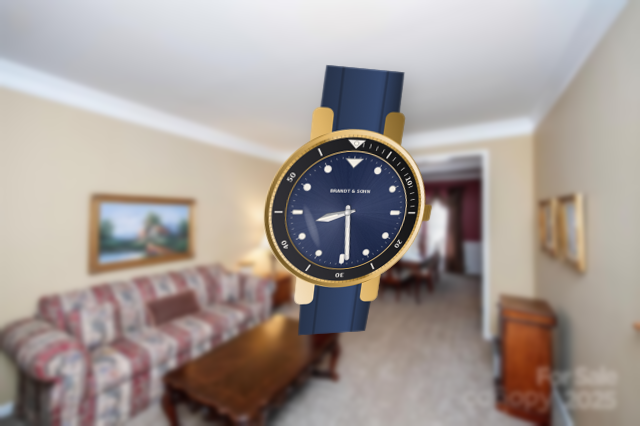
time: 8:29
